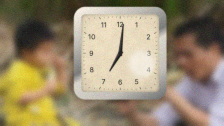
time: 7:01
